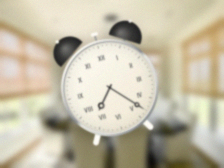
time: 7:23
